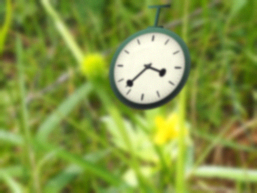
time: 3:37
